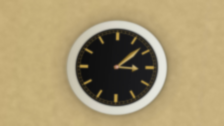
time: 3:08
